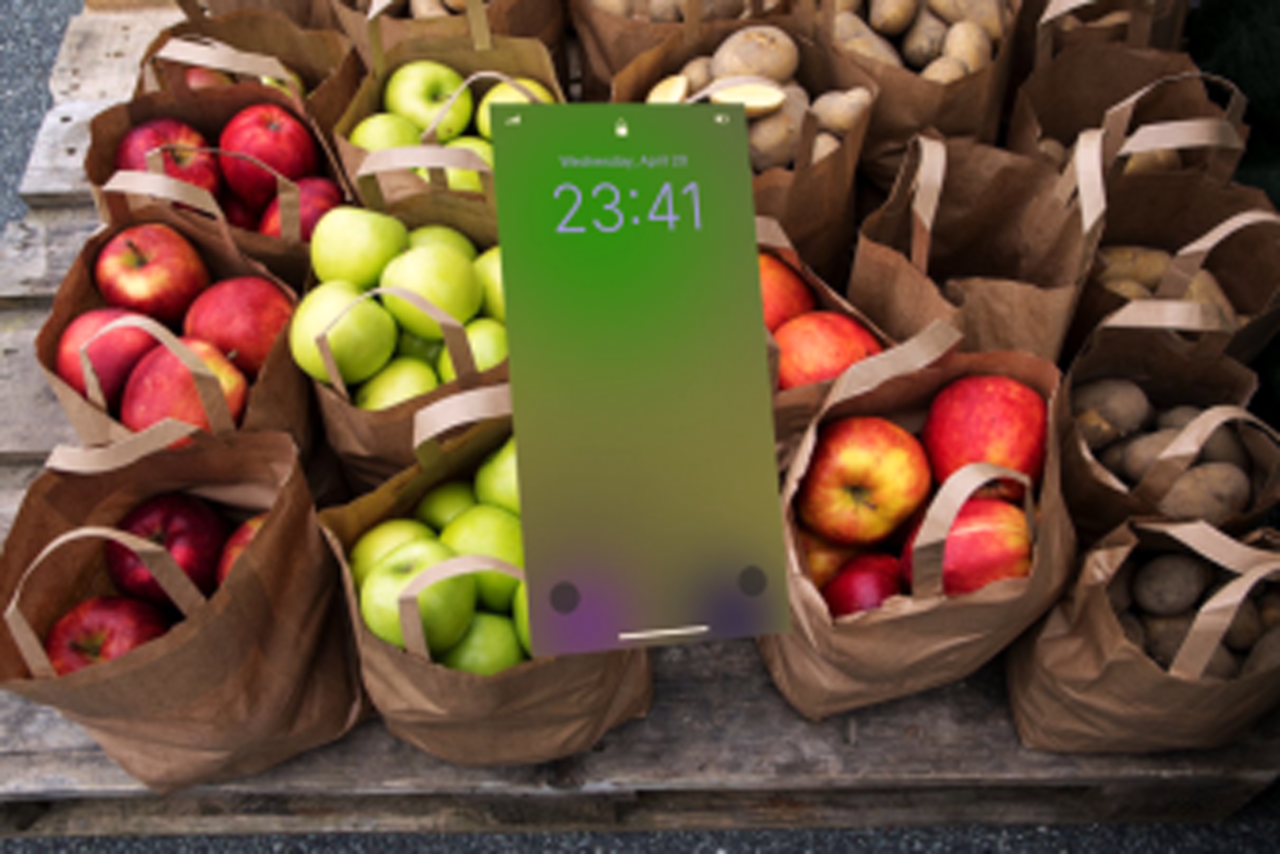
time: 23:41
